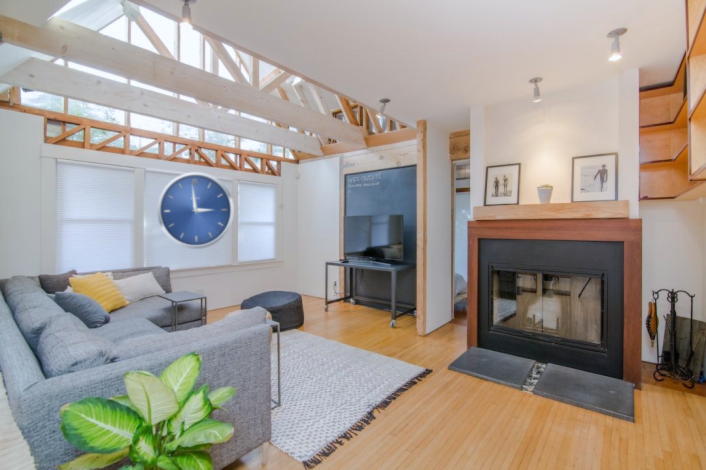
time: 2:59
